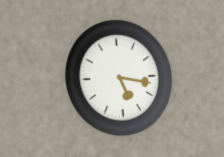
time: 5:17
